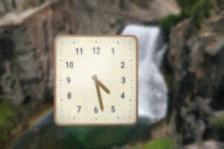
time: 4:28
